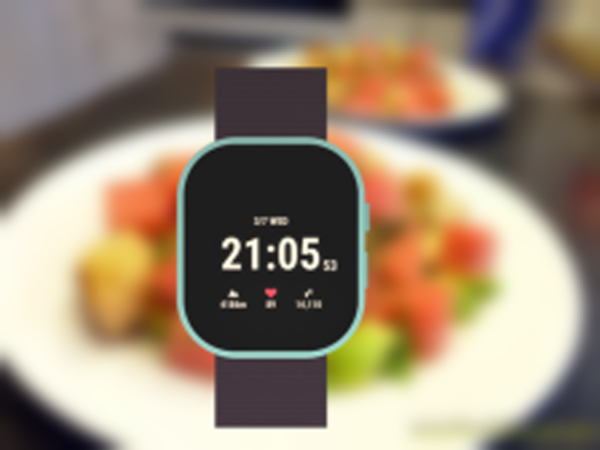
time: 21:05
